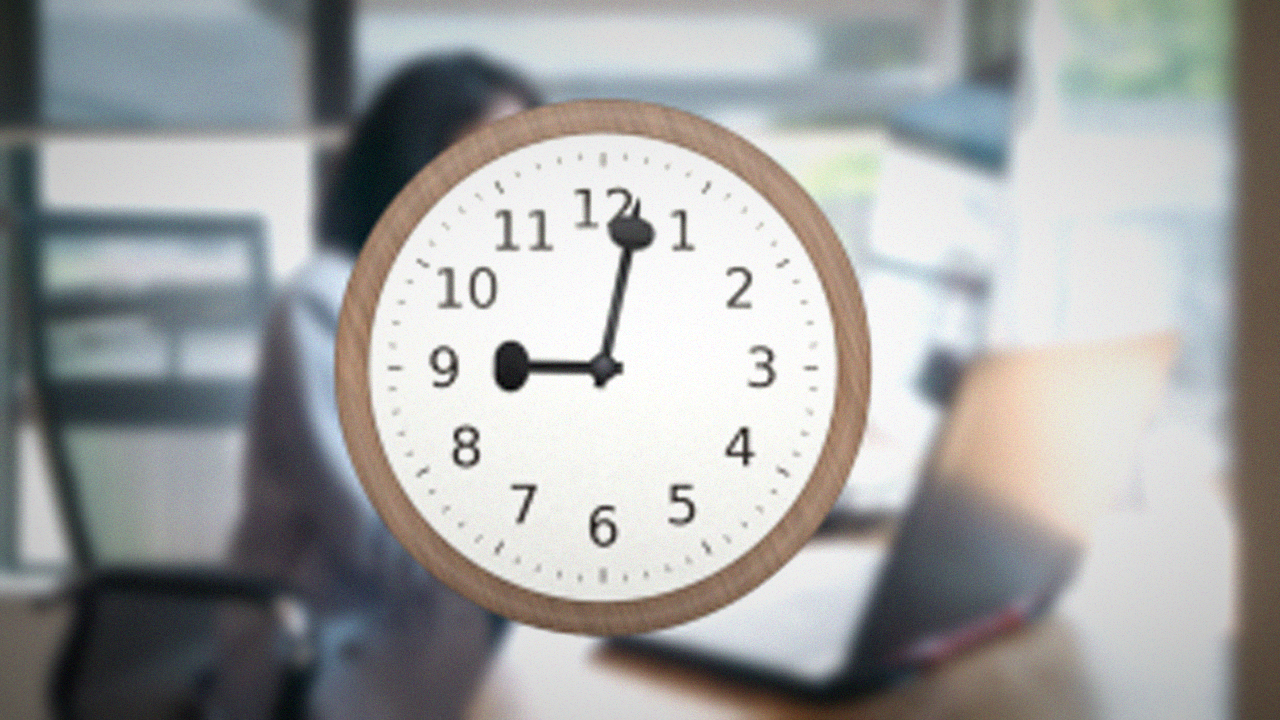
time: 9:02
